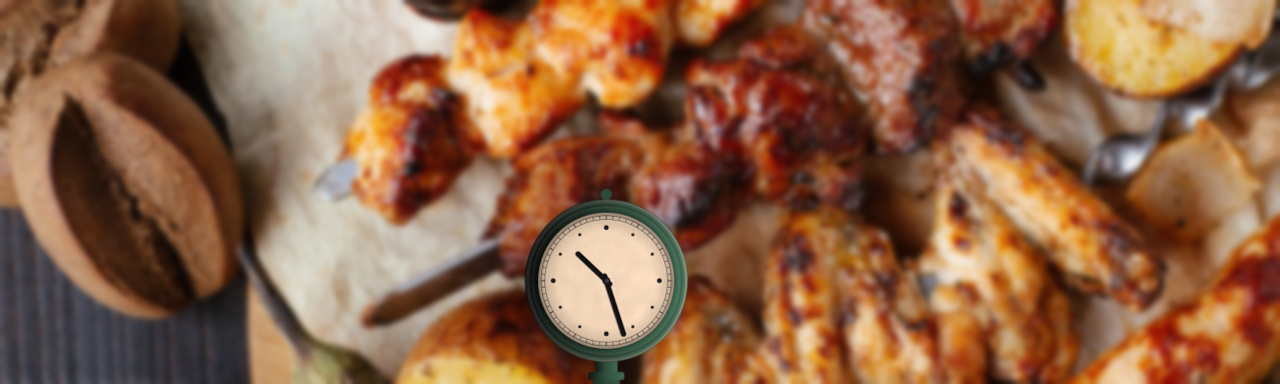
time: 10:27
